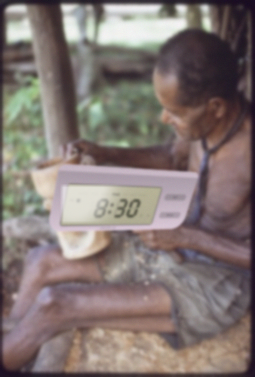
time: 8:30
